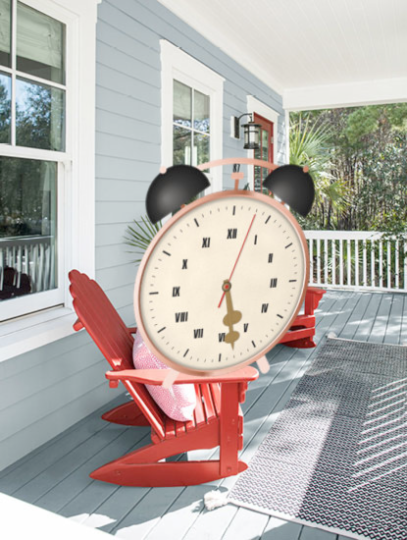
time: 5:28:03
